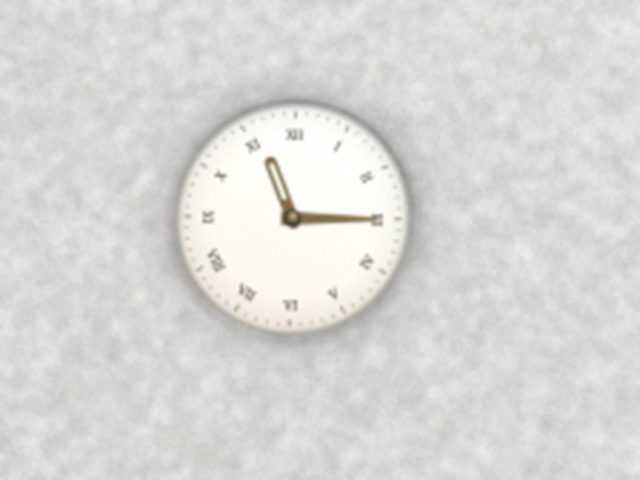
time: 11:15
